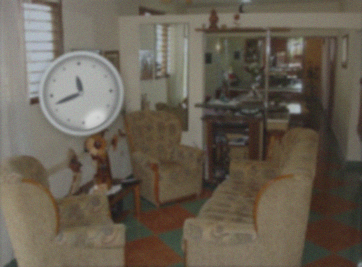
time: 11:42
